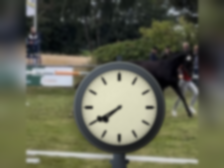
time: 7:40
